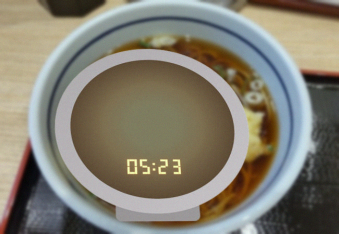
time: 5:23
